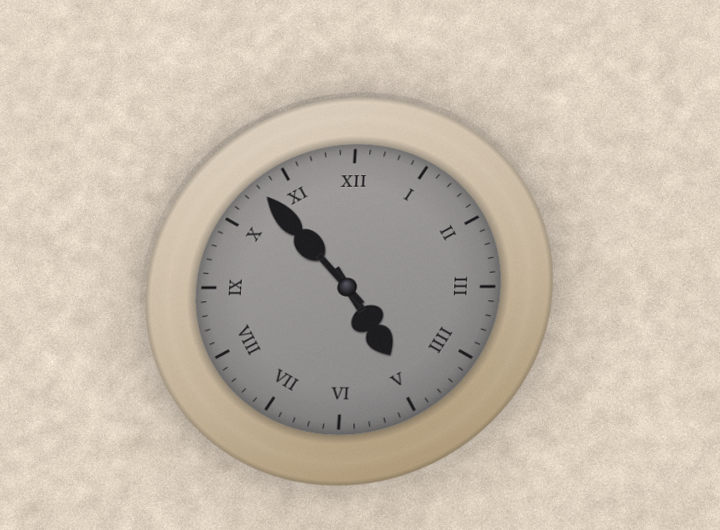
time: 4:53
